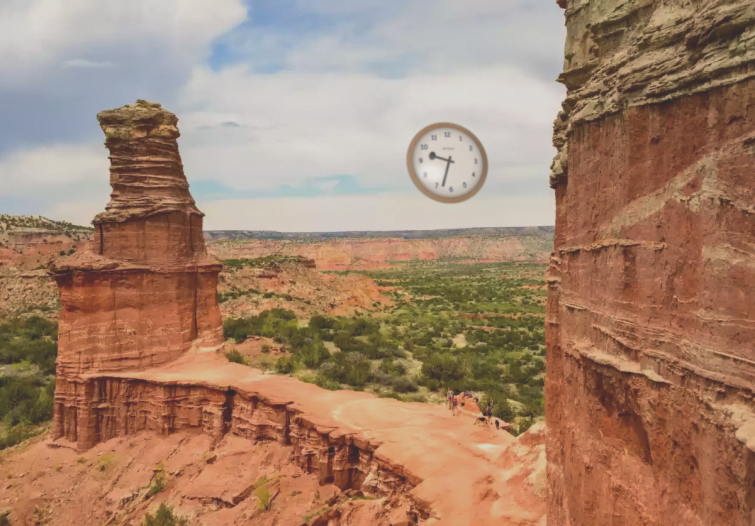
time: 9:33
